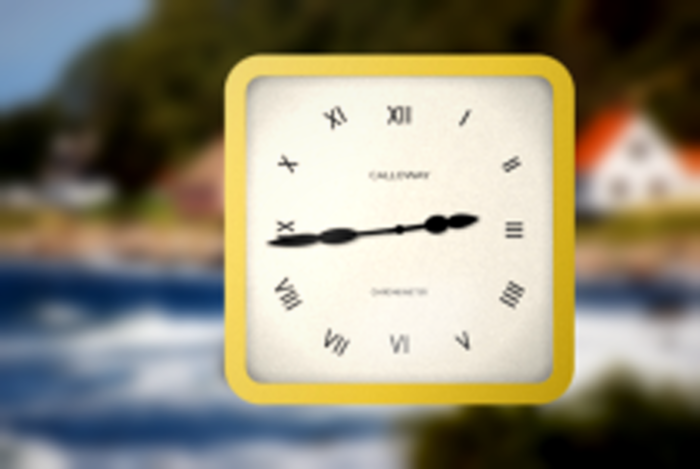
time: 2:44
